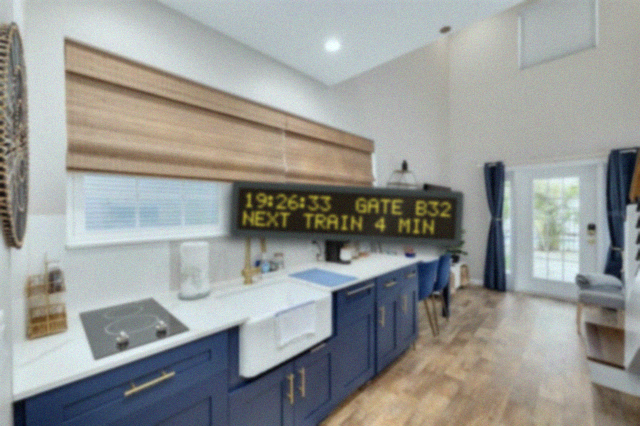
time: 19:26:33
